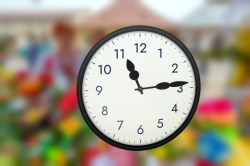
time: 11:14
